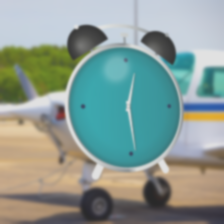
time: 12:29
